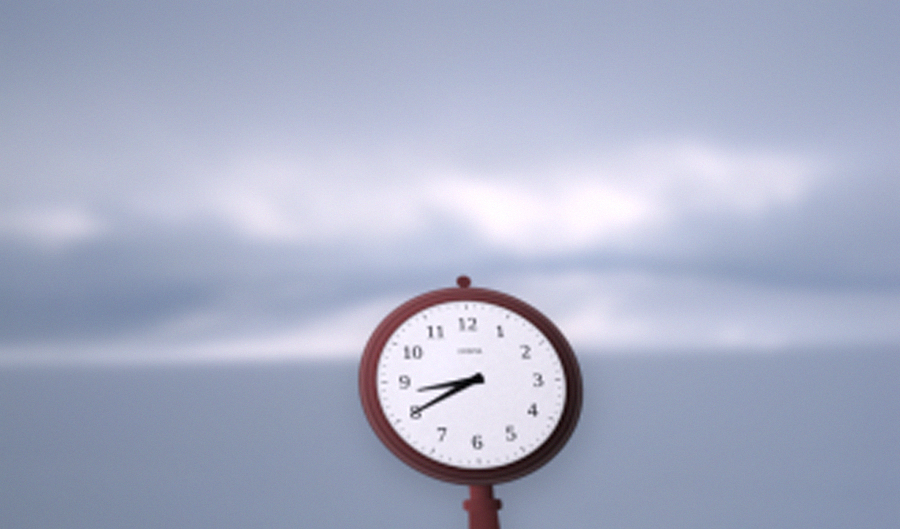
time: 8:40
